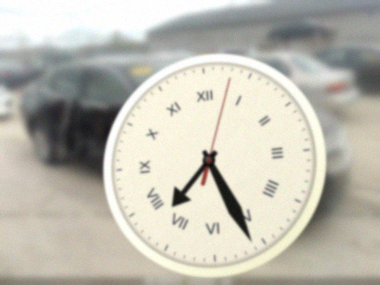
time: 7:26:03
